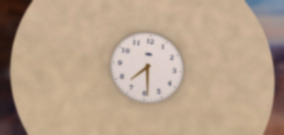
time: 7:29
